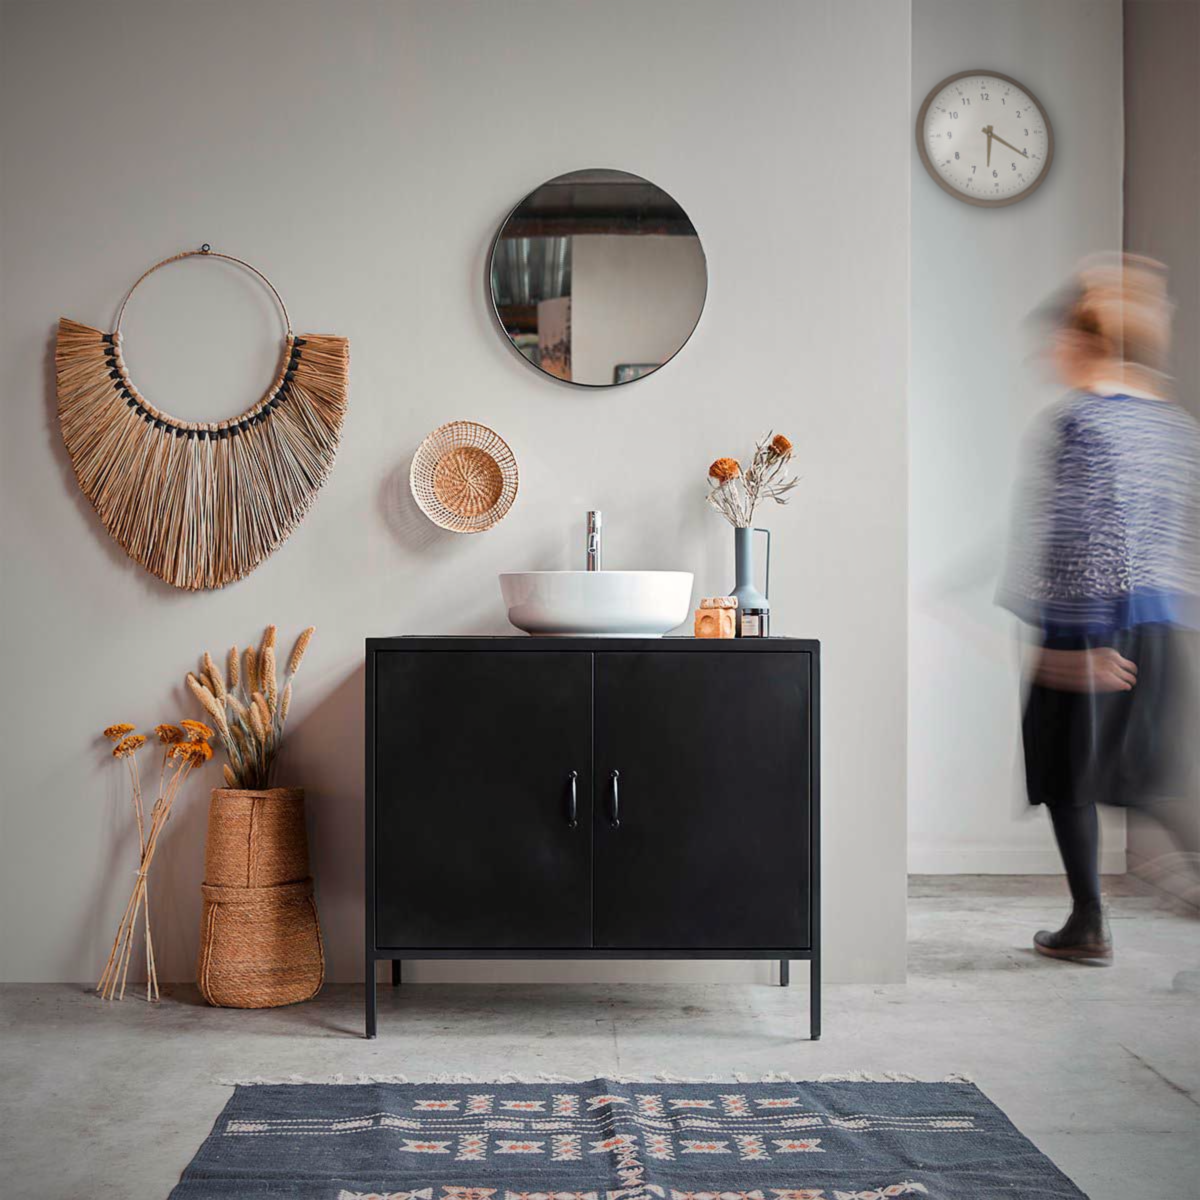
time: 6:21
